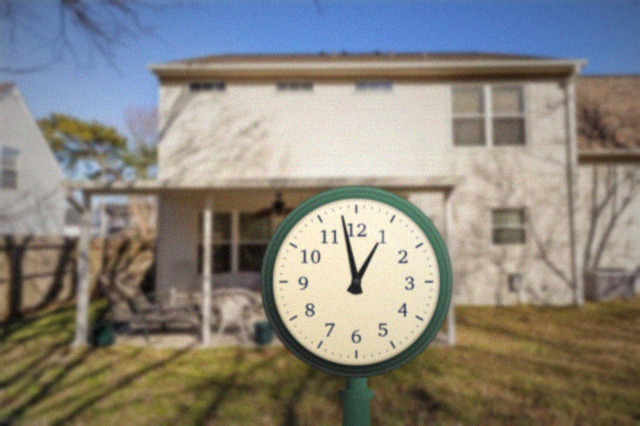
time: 12:58
